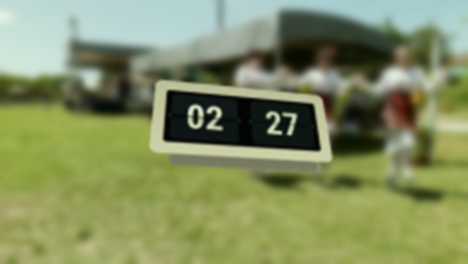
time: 2:27
